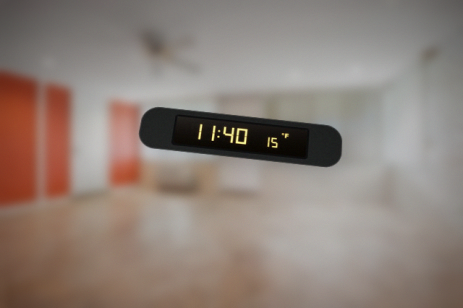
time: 11:40
